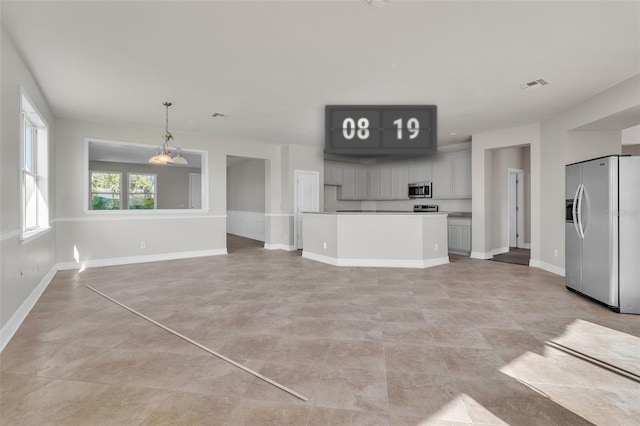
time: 8:19
